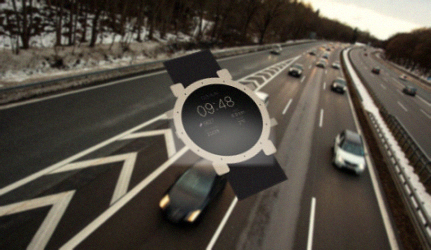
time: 9:48
